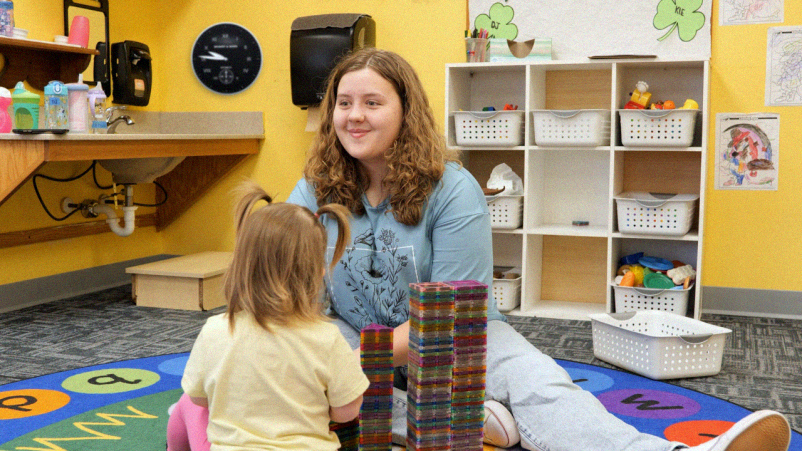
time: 9:46
